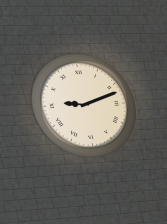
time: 9:12
